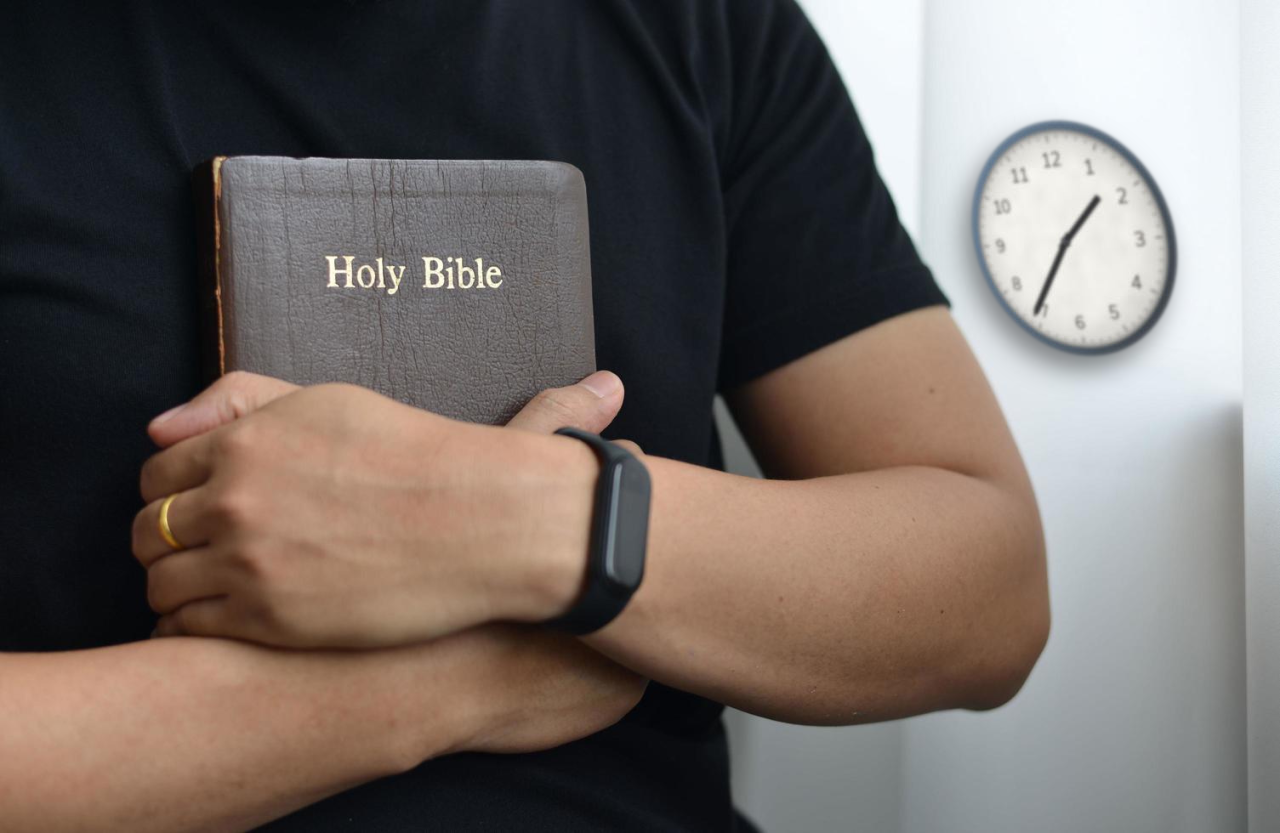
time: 1:36
